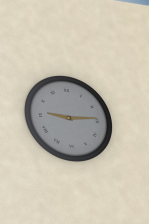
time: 9:14
